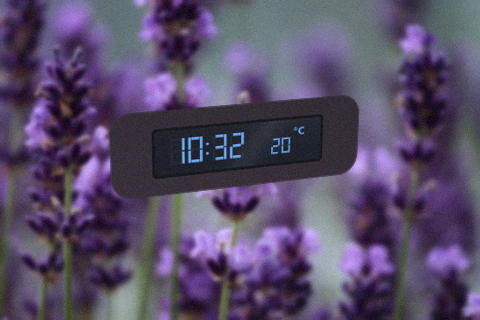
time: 10:32
